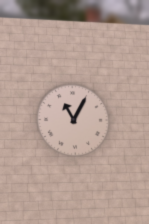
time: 11:05
